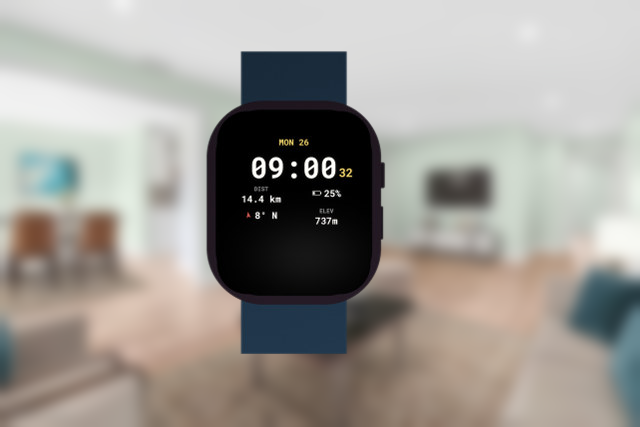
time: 9:00:32
